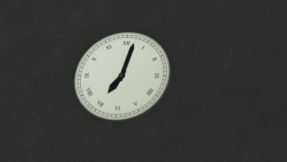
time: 7:02
